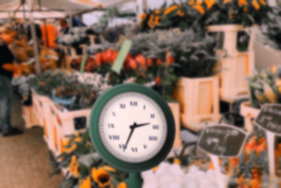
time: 2:34
